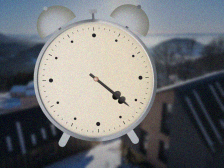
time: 4:22
